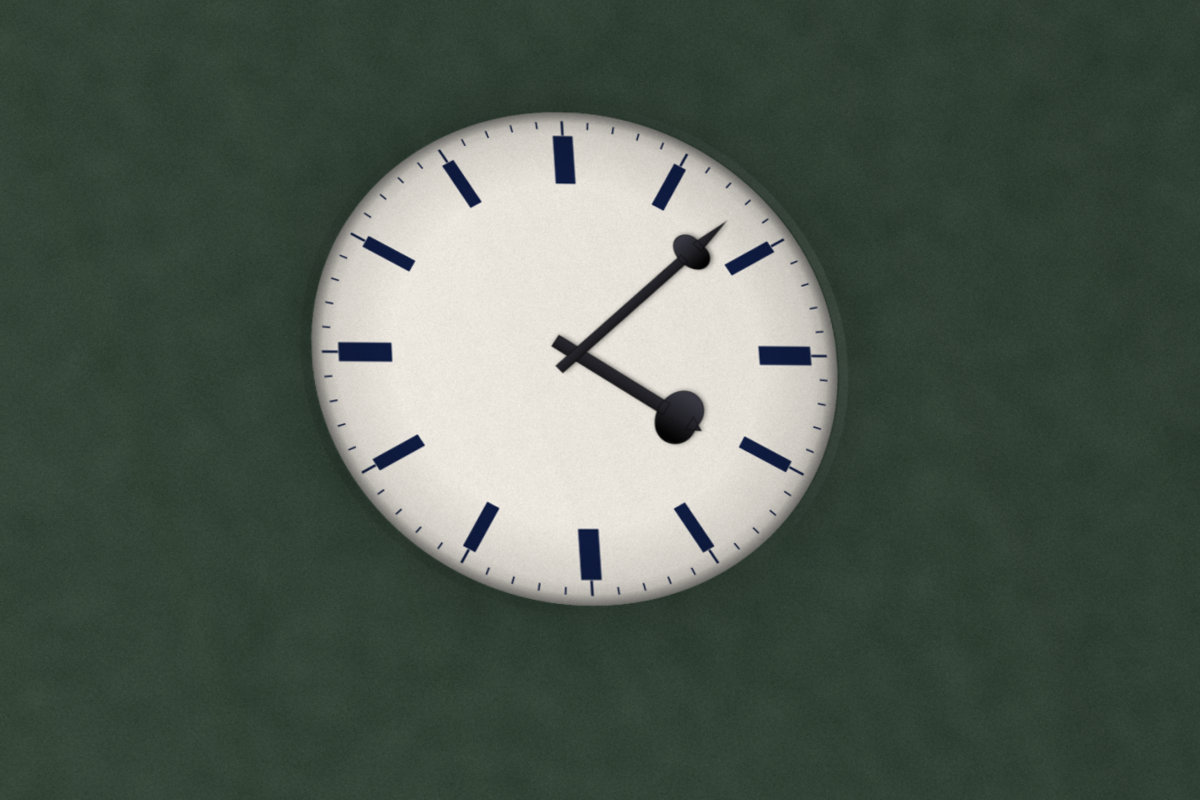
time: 4:08
